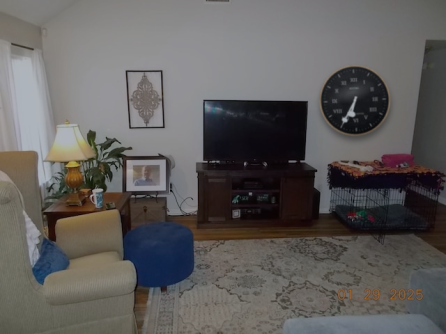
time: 6:35
